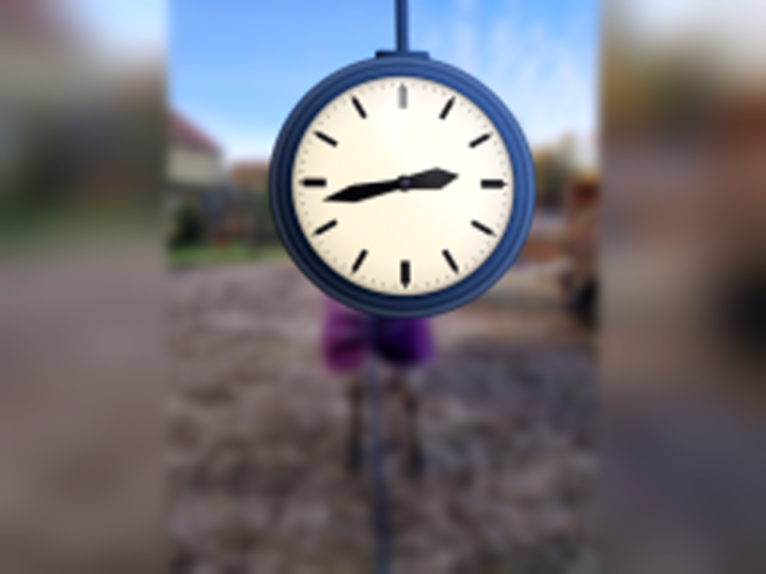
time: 2:43
